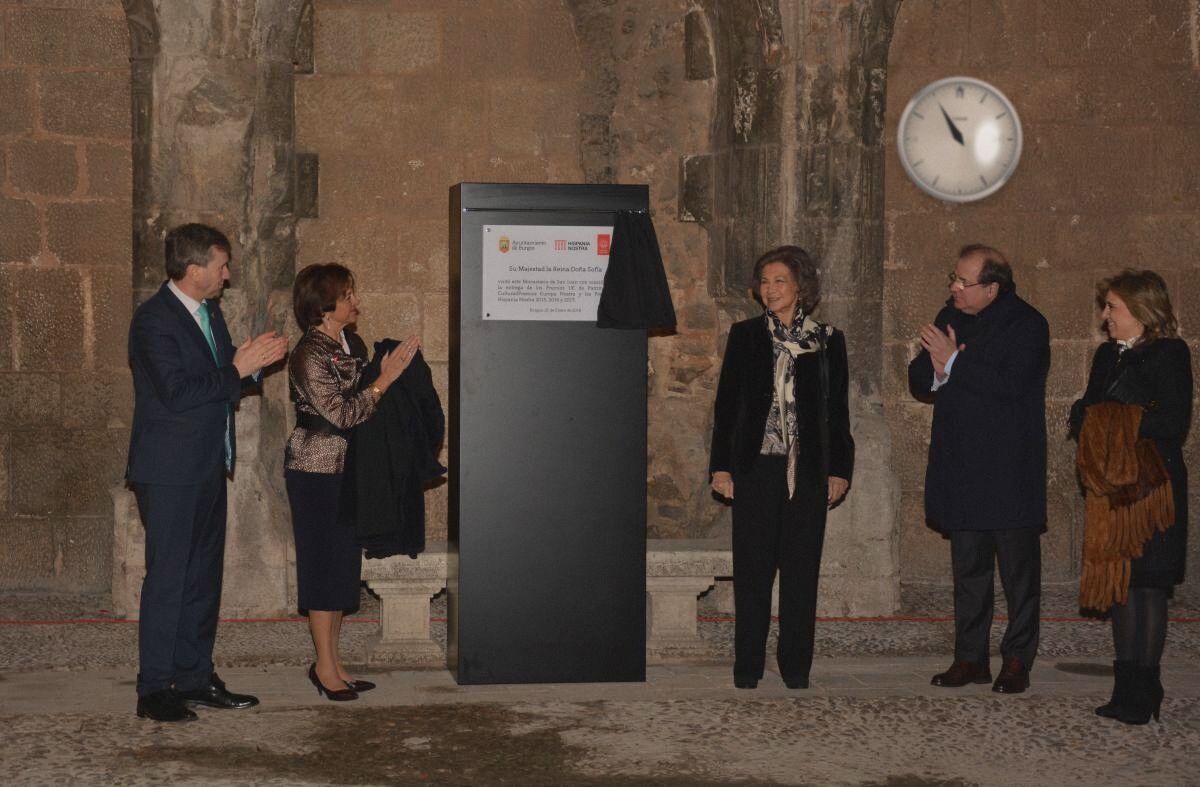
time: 10:55
